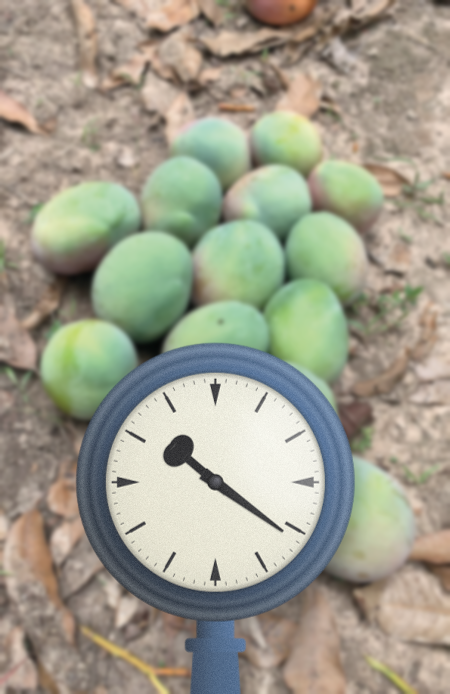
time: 10:21
